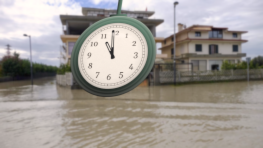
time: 10:59
